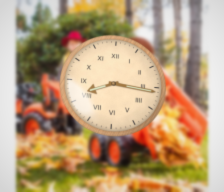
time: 8:16
